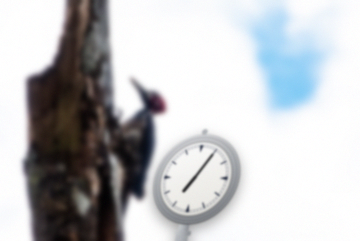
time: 7:05
